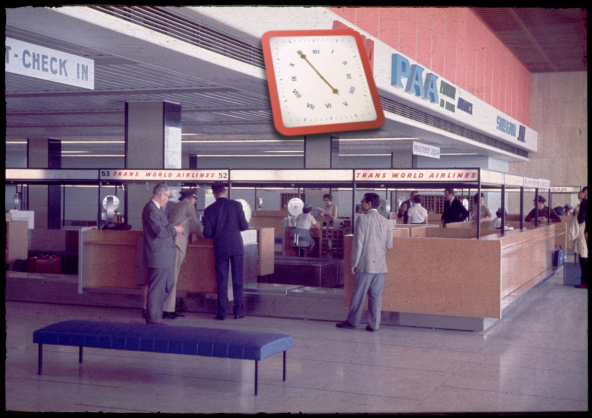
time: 4:55
